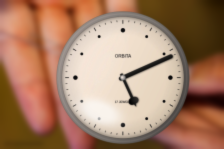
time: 5:11
